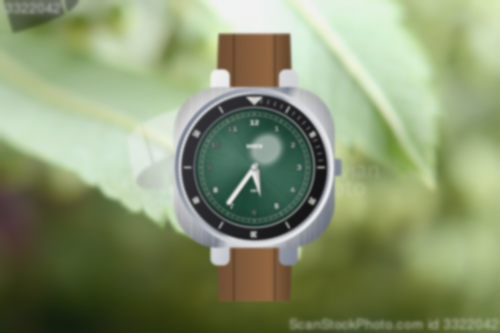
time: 5:36
